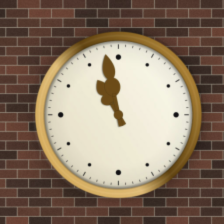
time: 10:58
